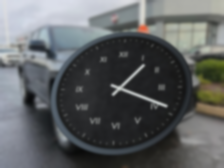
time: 1:19
